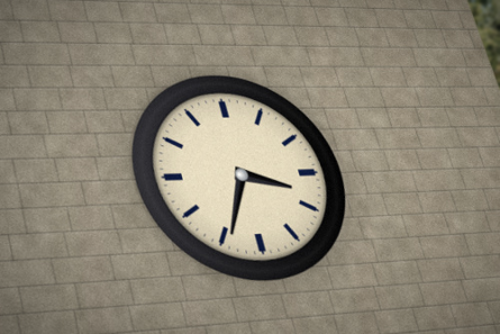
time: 3:34
